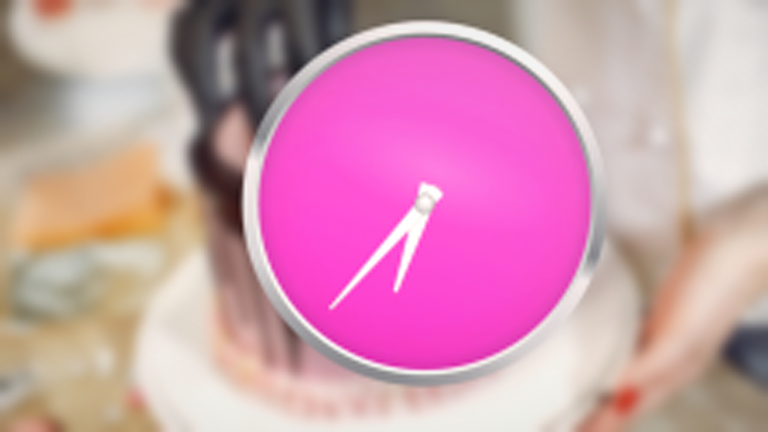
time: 6:37
